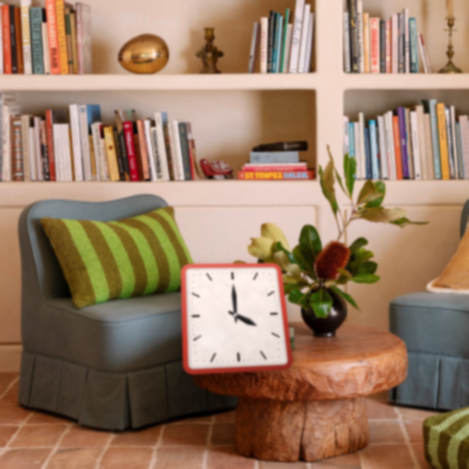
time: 4:00
